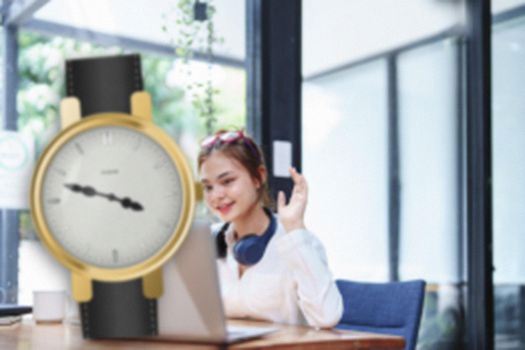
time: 3:48
